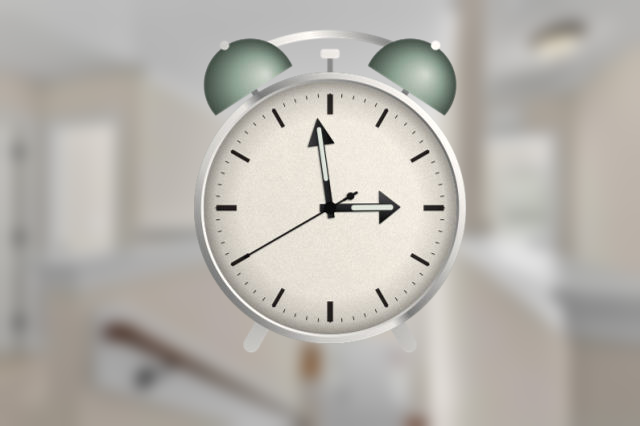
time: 2:58:40
